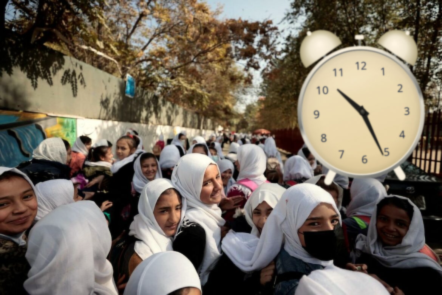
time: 10:26
